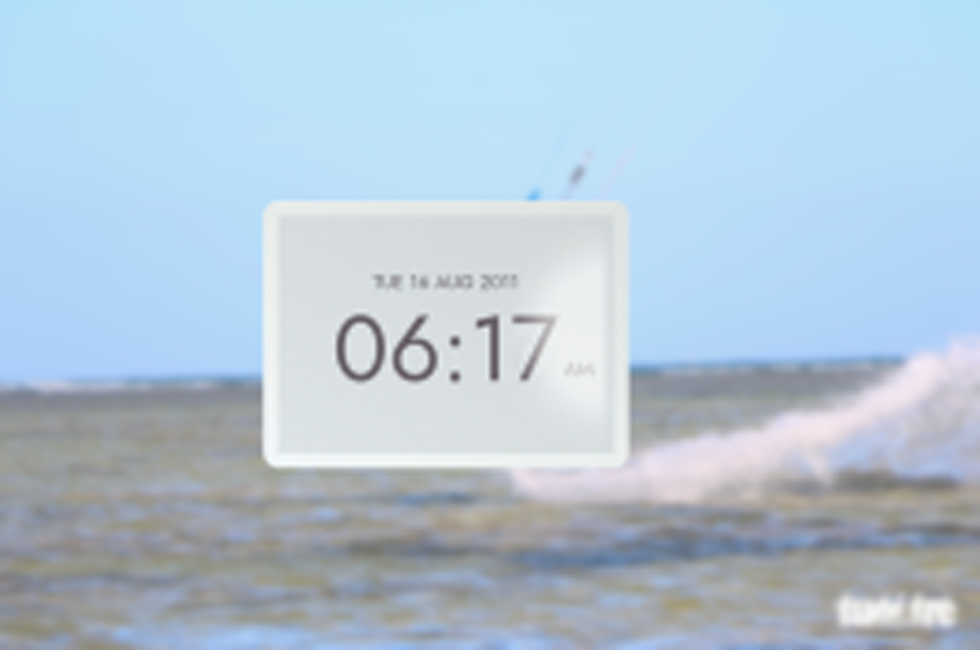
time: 6:17
